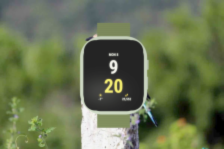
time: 9:20
